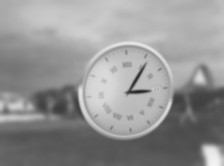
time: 3:06
